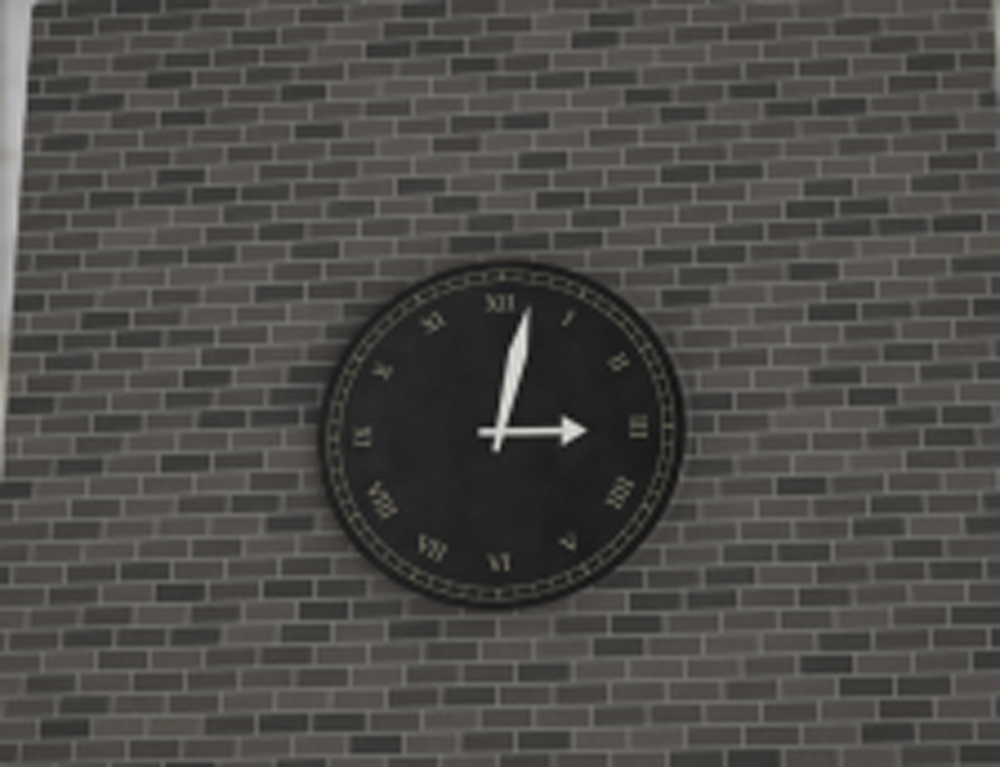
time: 3:02
